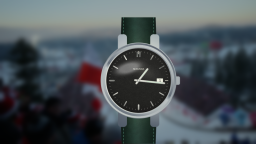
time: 1:16
